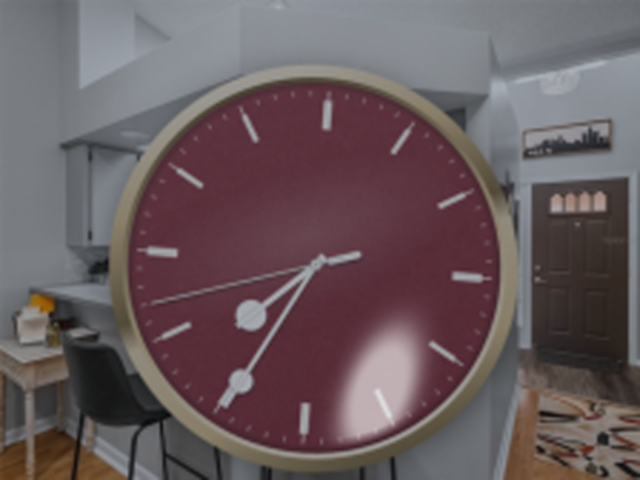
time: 7:34:42
